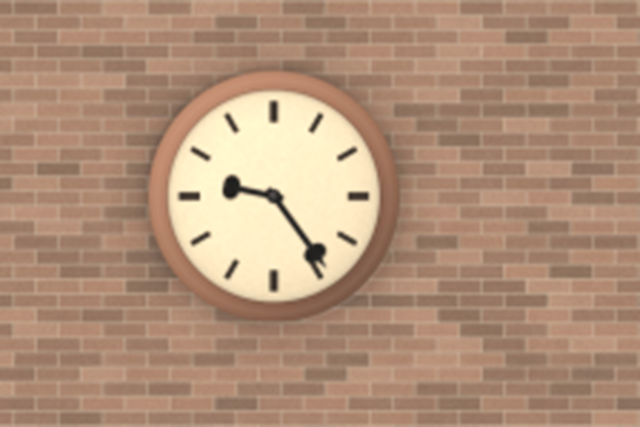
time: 9:24
